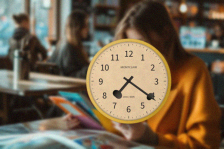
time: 7:21
